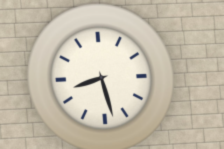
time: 8:28
